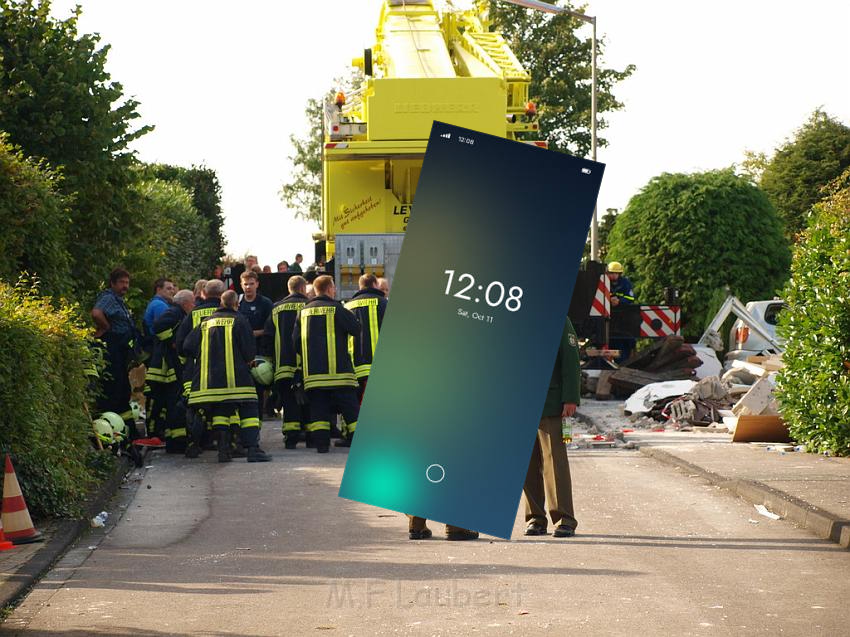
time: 12:08
